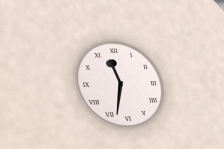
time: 11:33
